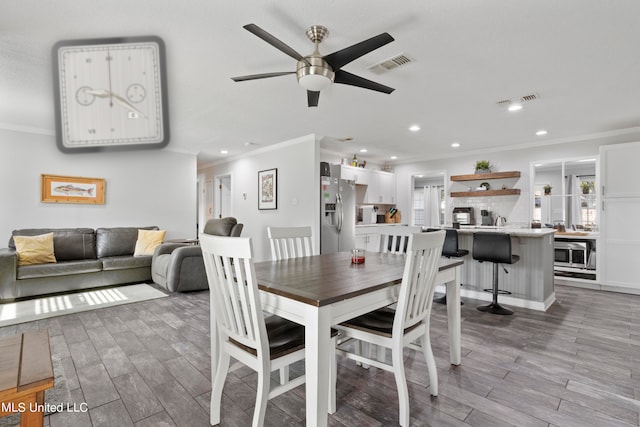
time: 9:21
